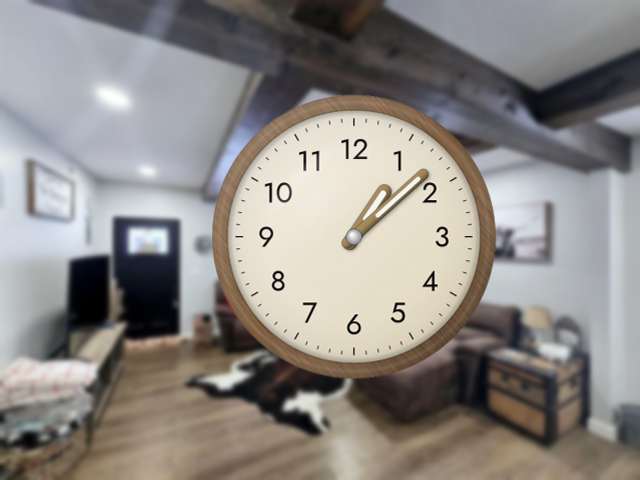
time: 1:08
